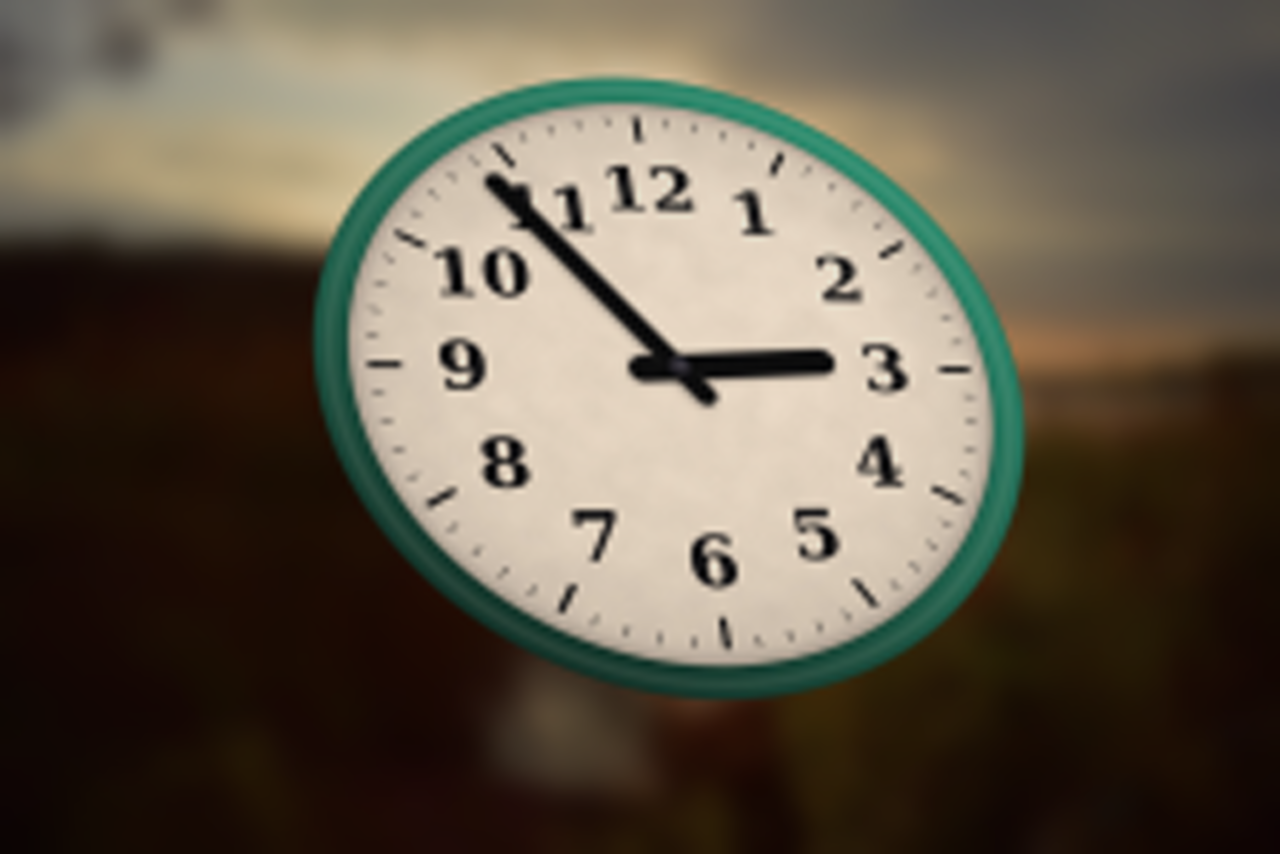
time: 2:54
